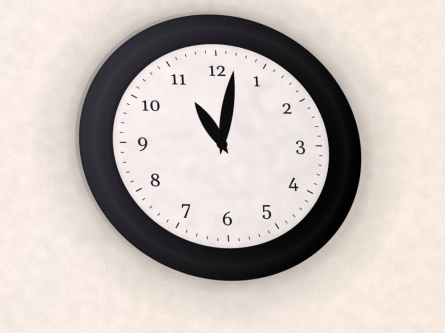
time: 11:02
